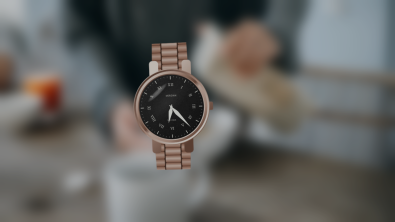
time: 6:23
